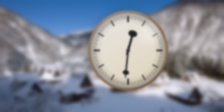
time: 12:31
